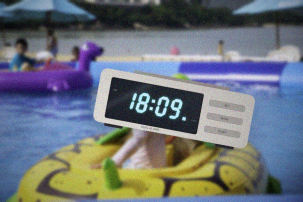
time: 18:09
